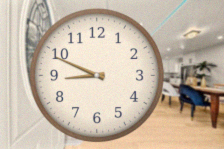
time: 8:49
